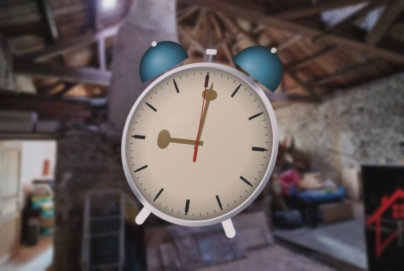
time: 9:01:00
